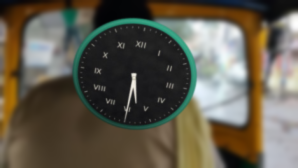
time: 5:30
